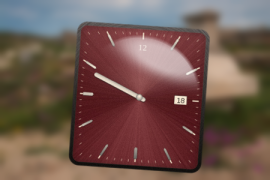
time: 9:49
